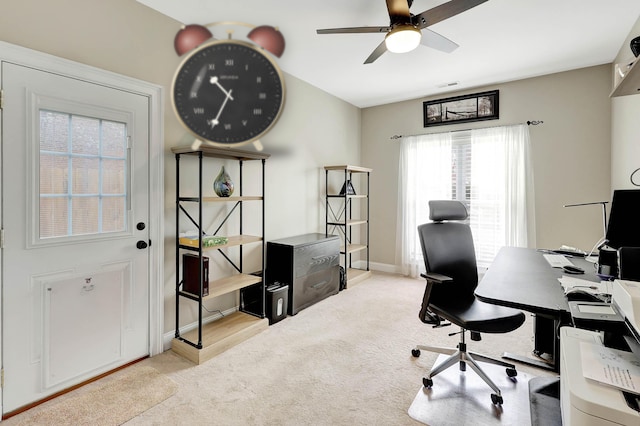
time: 10:34
